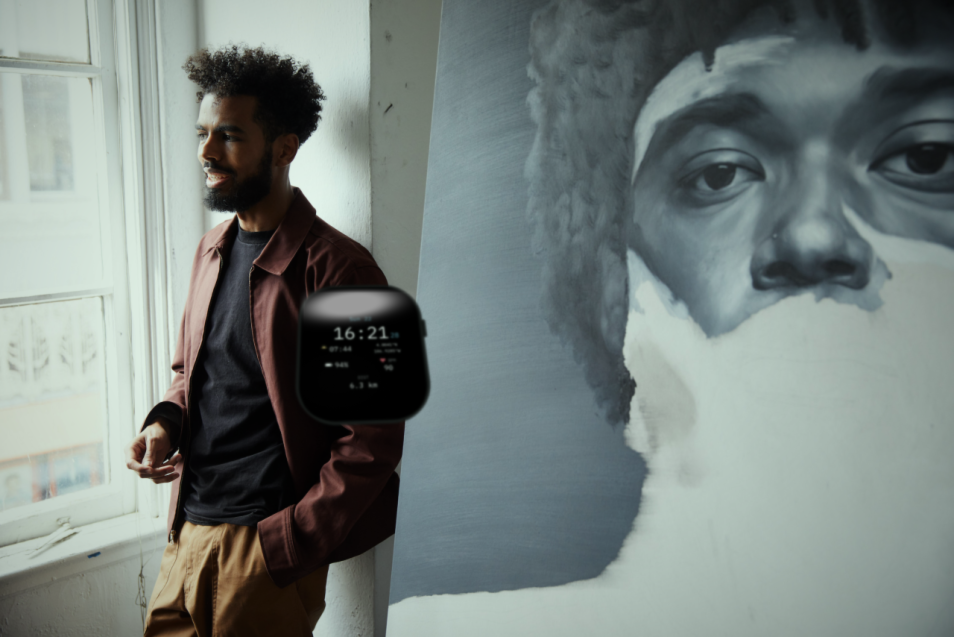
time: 16:21
